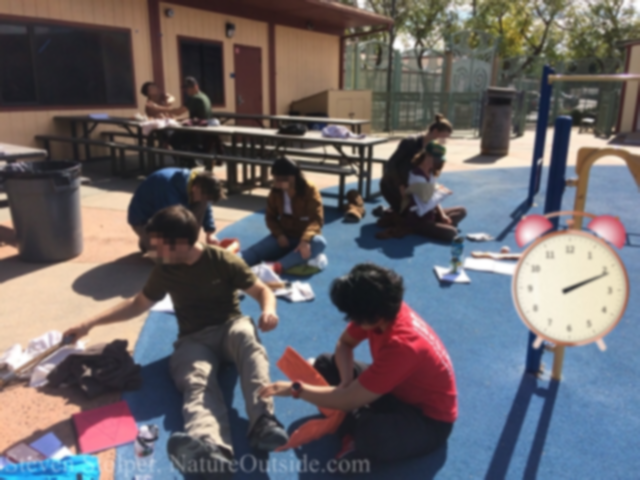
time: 2:11
